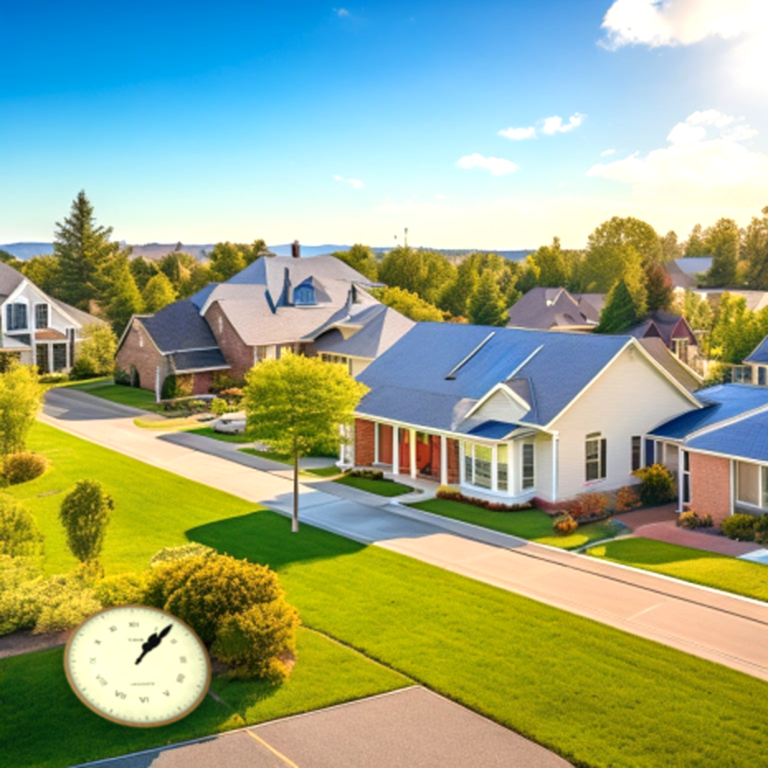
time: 1:07
